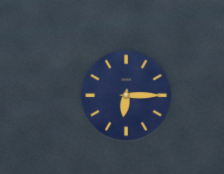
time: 6:15
